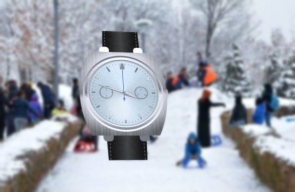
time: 3:48
